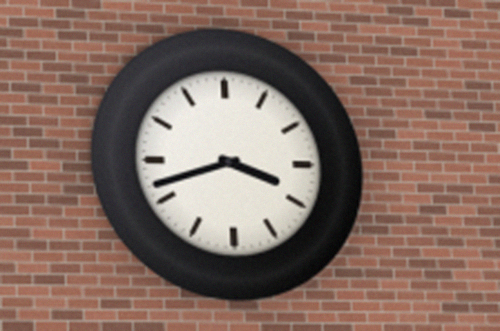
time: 3:42
